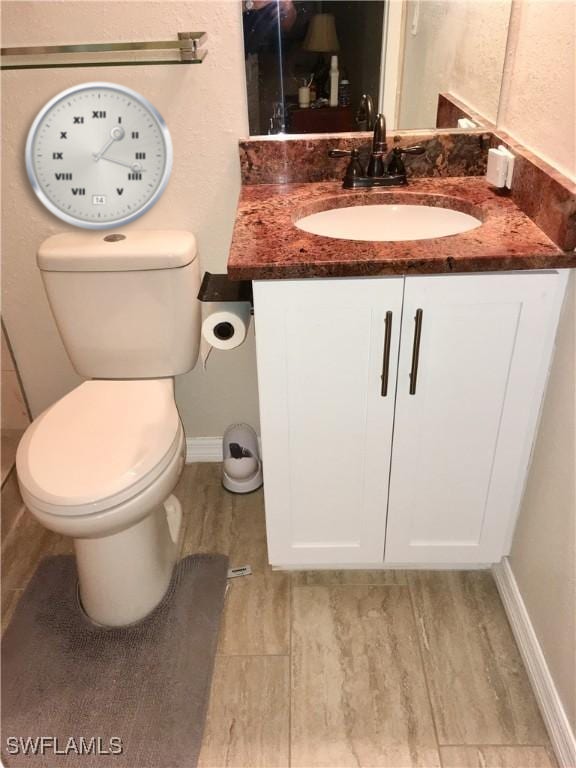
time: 1:18
